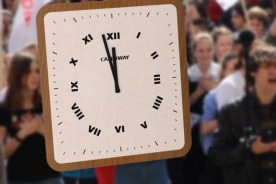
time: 11:58
